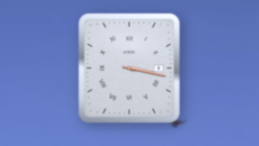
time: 3:17
